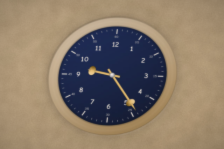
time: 9:24
